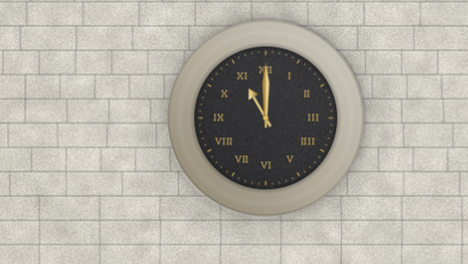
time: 11:00
